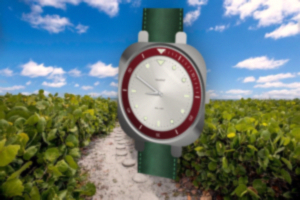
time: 8:50
